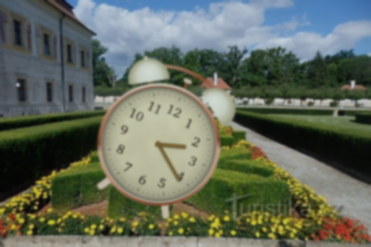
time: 2:21
